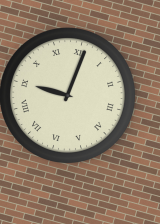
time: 9:01
